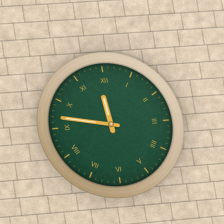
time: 11:47
